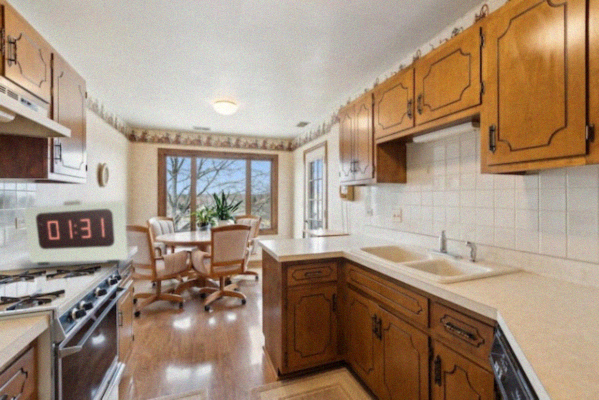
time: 1:31
